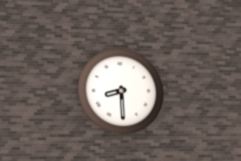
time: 8:30
